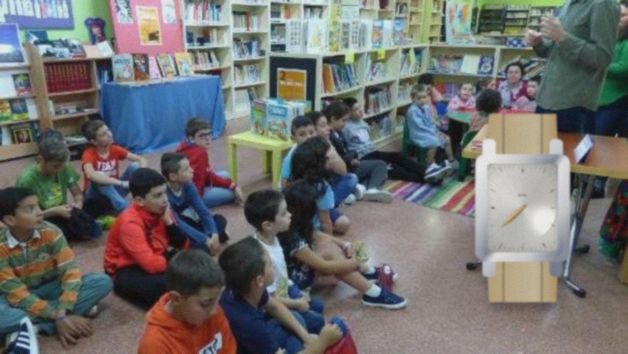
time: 7:38
